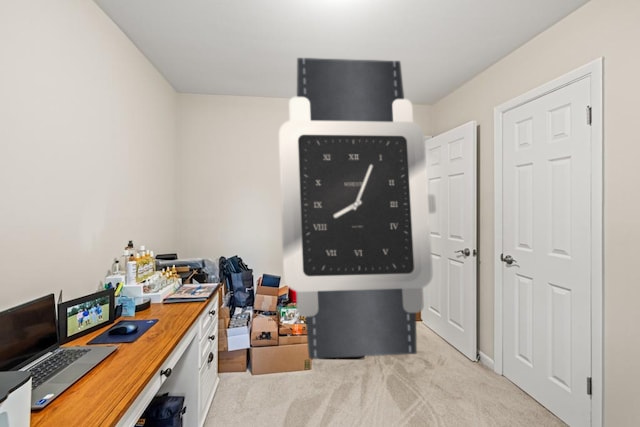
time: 8:04
